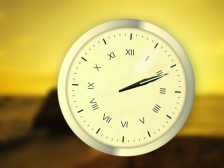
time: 2:11
